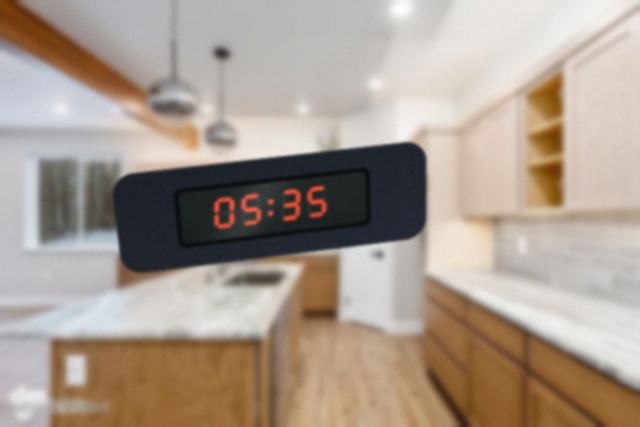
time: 5:35
